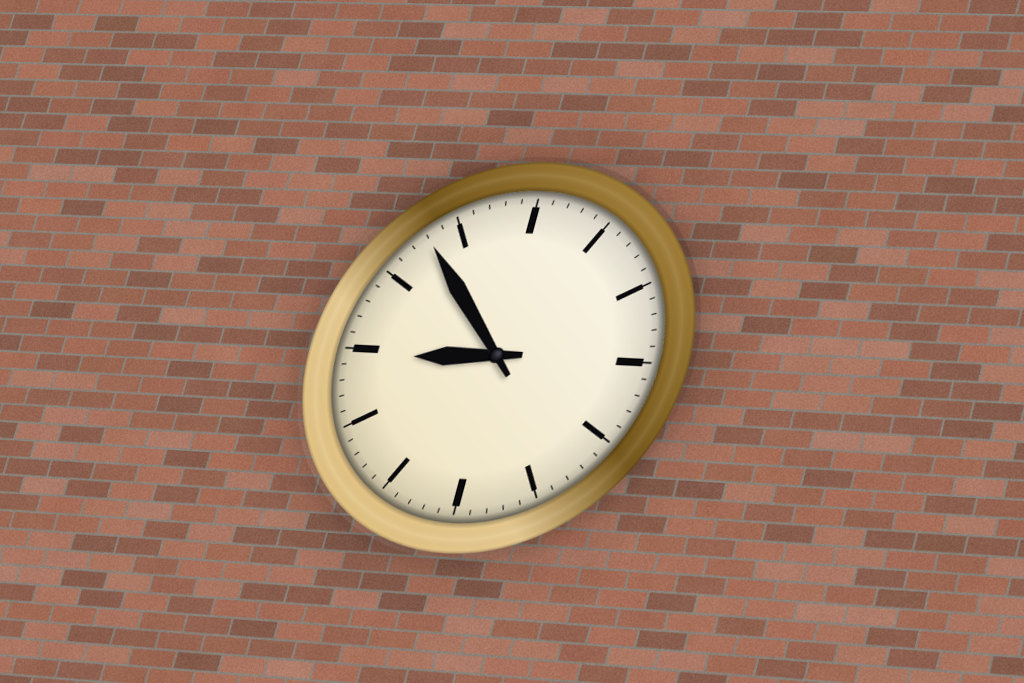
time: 8:53
